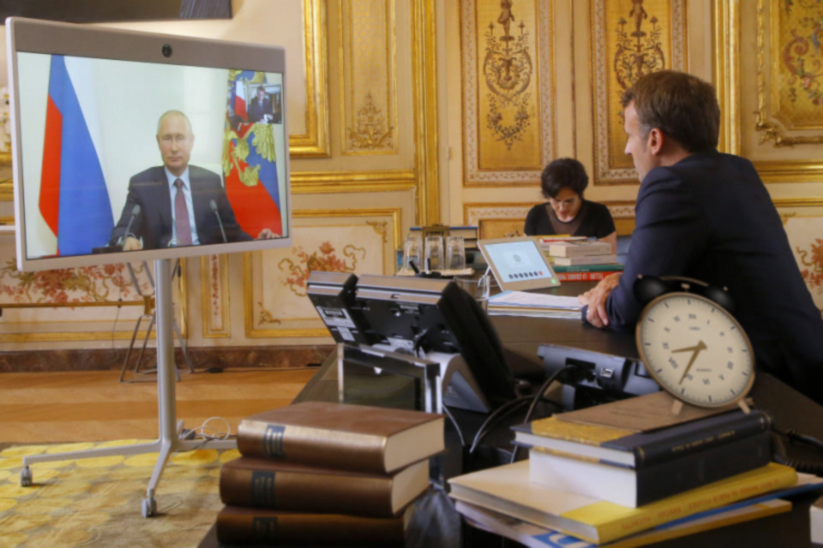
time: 8:36
